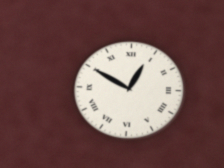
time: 12:50
